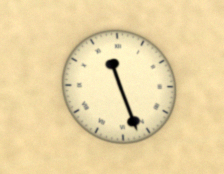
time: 11:27
